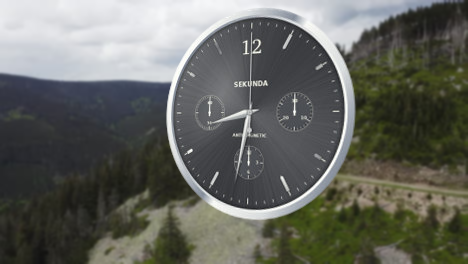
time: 8:32
